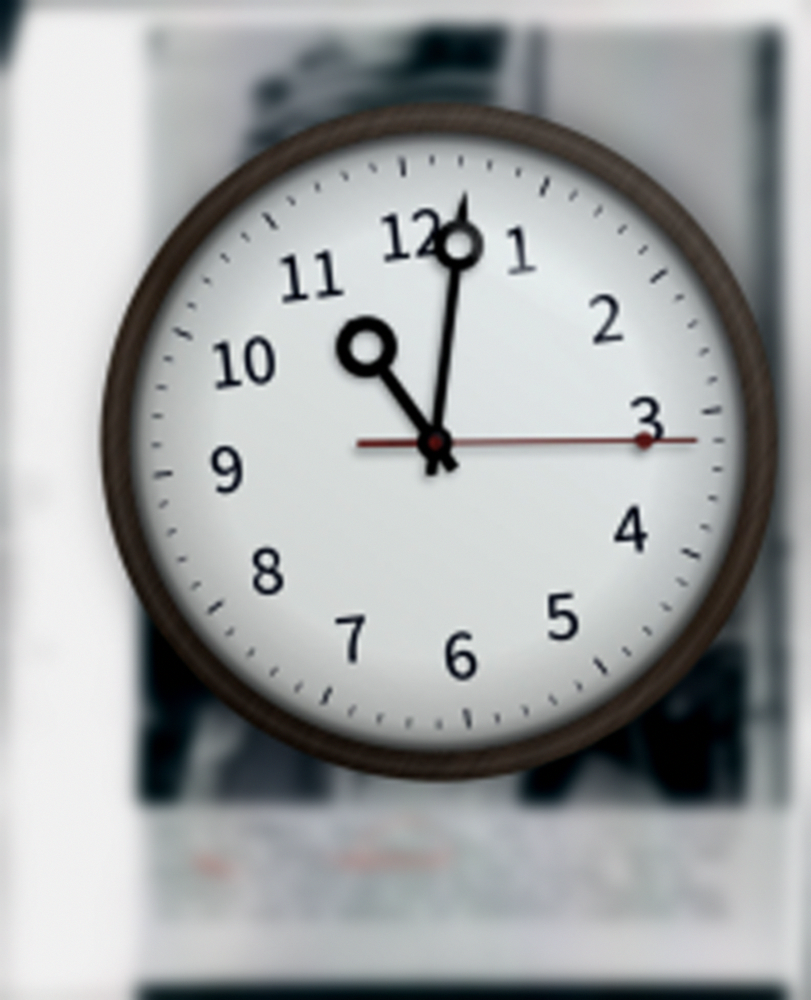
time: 11:02:16
